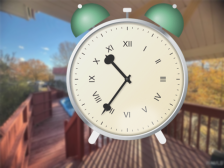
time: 10:36
